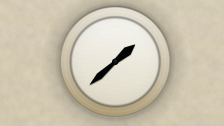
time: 1:38
